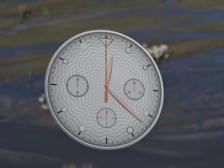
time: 12:22
